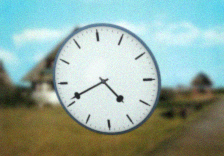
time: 4:41
